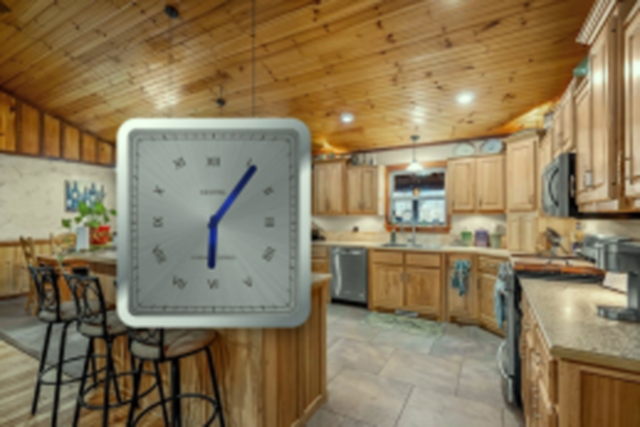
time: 6:06
